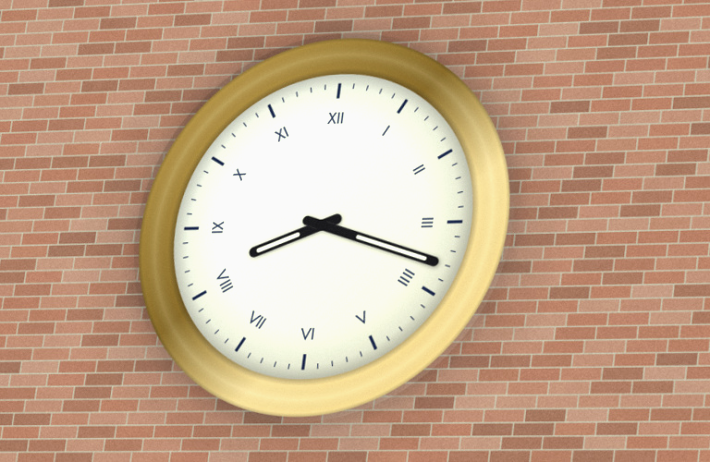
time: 8:18
